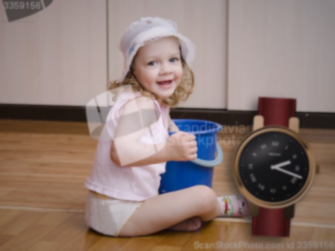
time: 2:18
